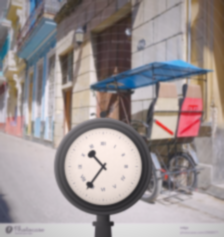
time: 10:36
